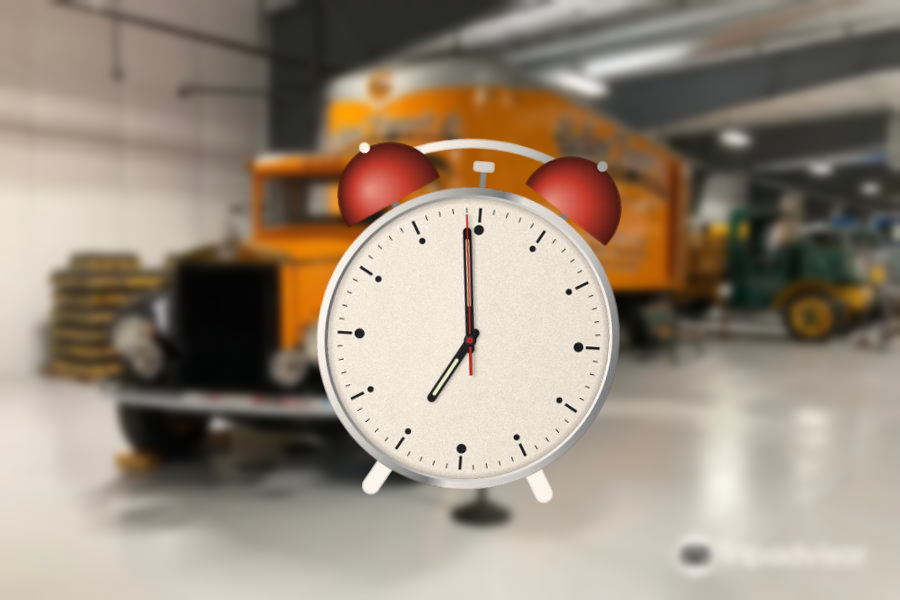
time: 6:58:59
